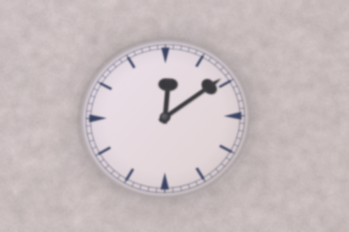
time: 12:09
